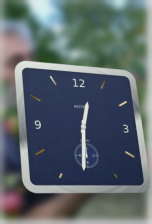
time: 12:31
